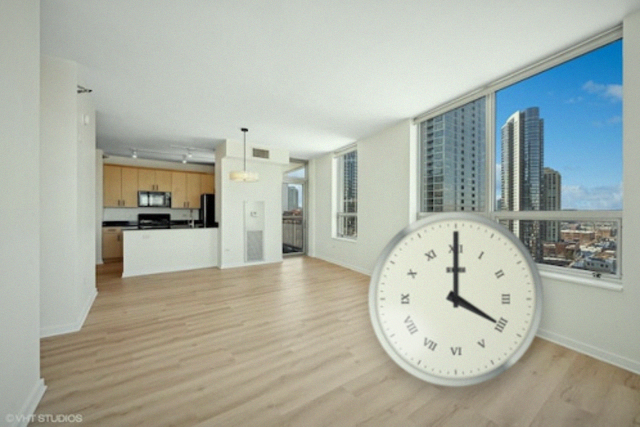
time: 4:00
